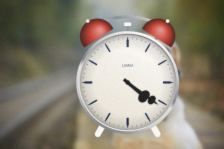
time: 4:21
